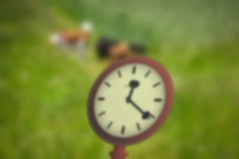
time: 12:21
